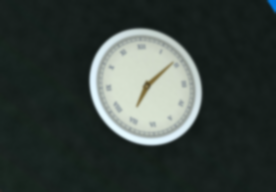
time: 7:09
